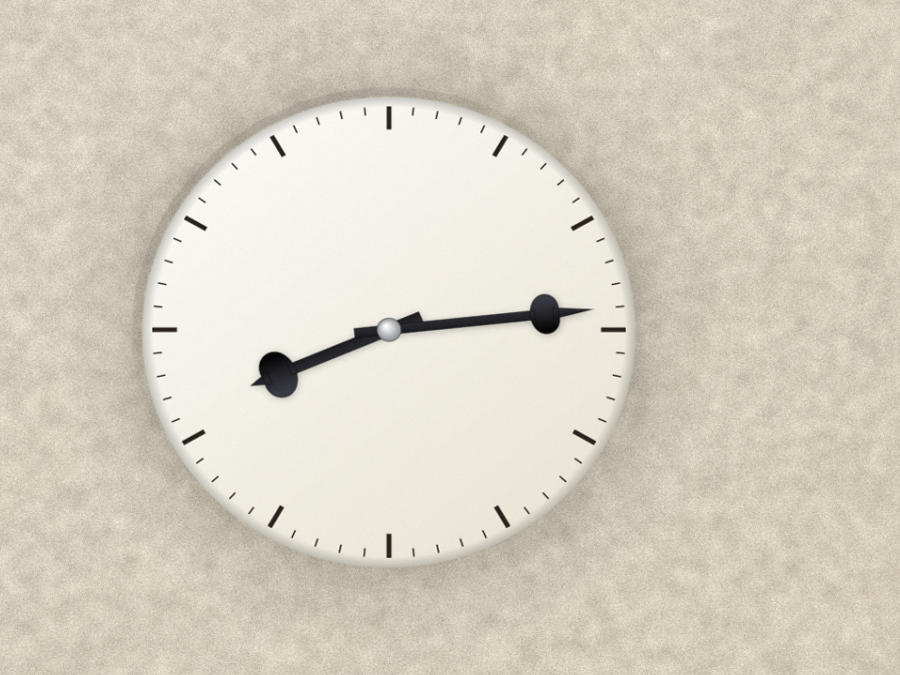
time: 8:14
